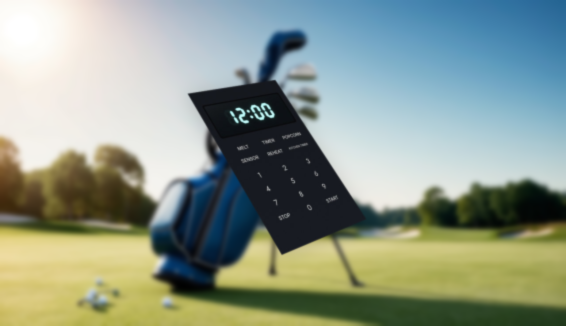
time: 12:00
